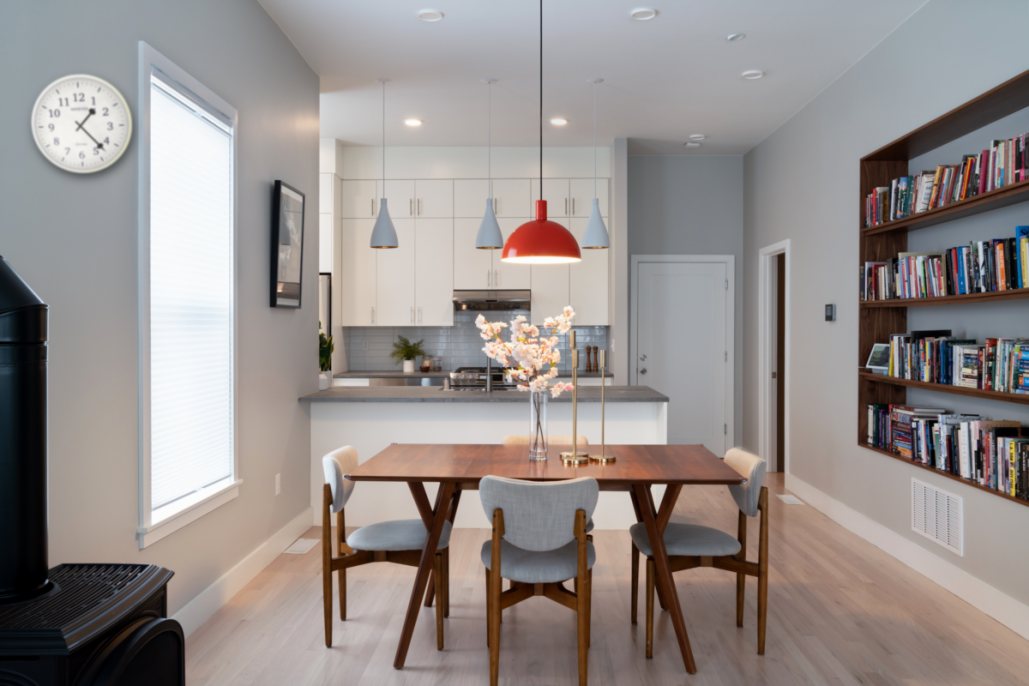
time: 1:23
